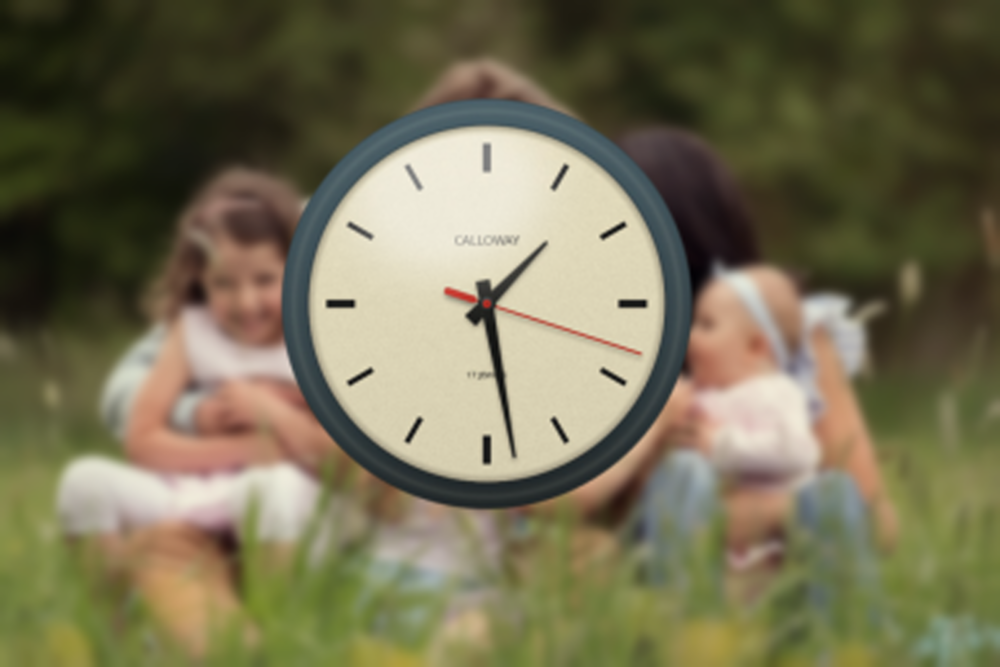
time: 1:28:18
